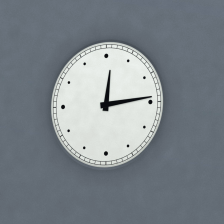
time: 12:14
